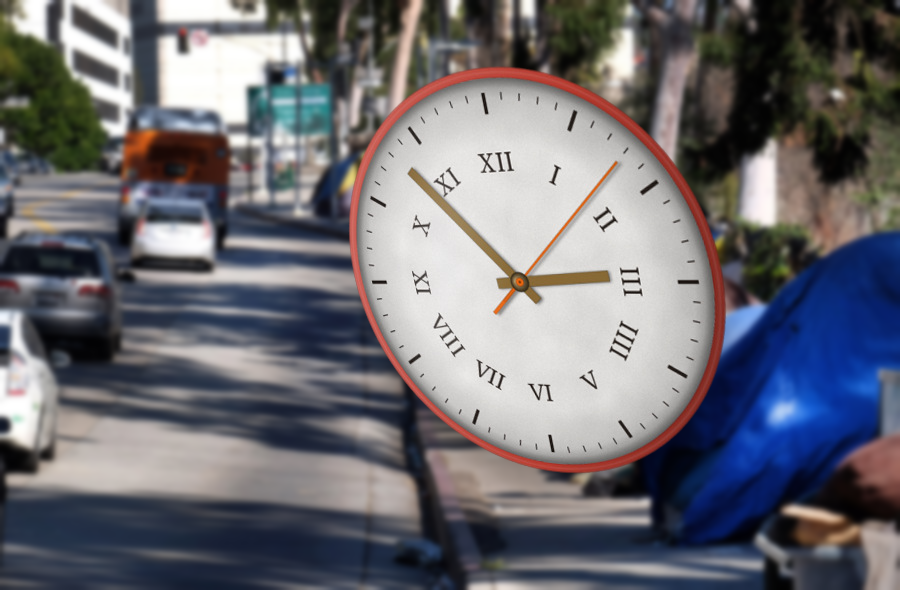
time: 2:53:08
